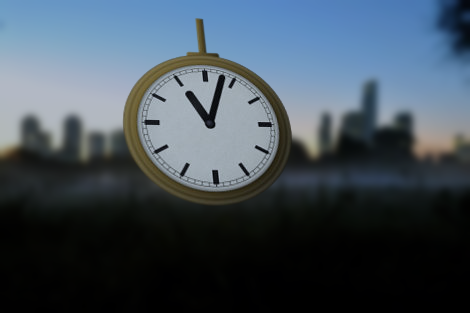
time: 11:03
